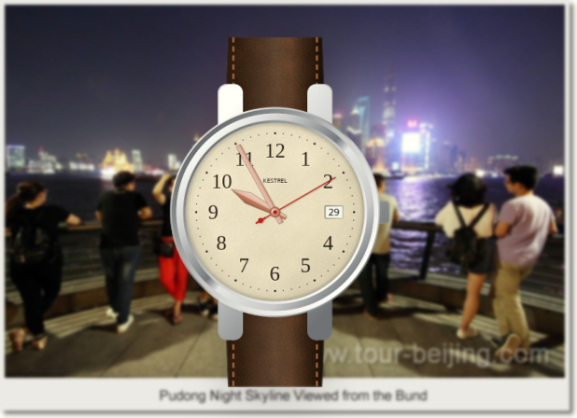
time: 9:55:10
